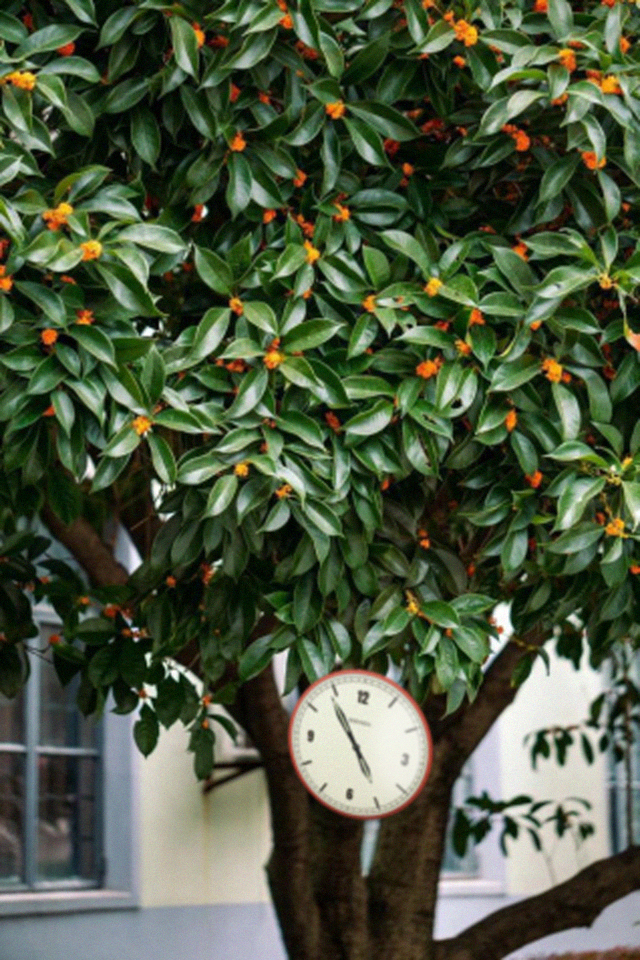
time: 4:54
